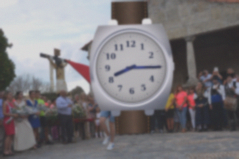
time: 8:15
